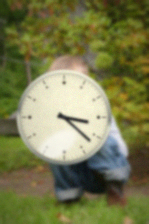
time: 3:22
